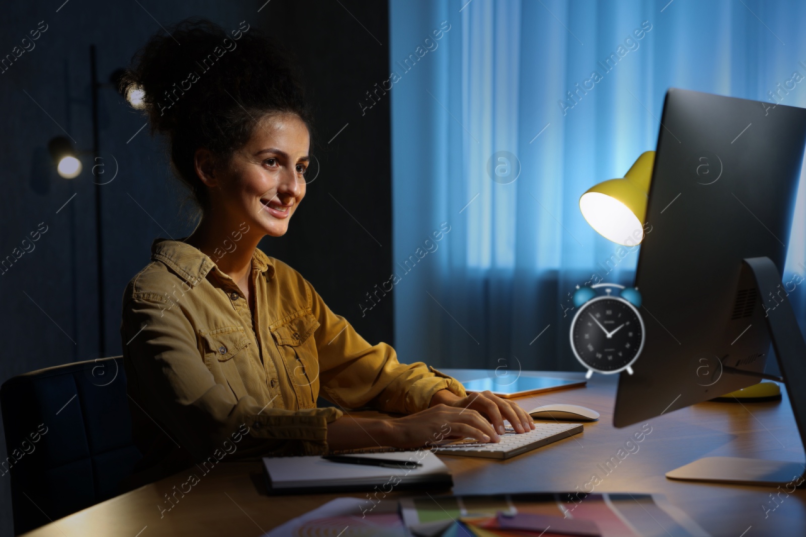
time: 1:53
